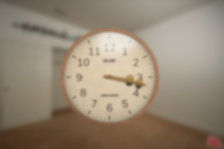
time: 3:17
